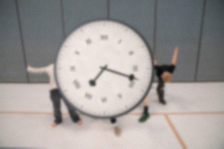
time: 7:18
